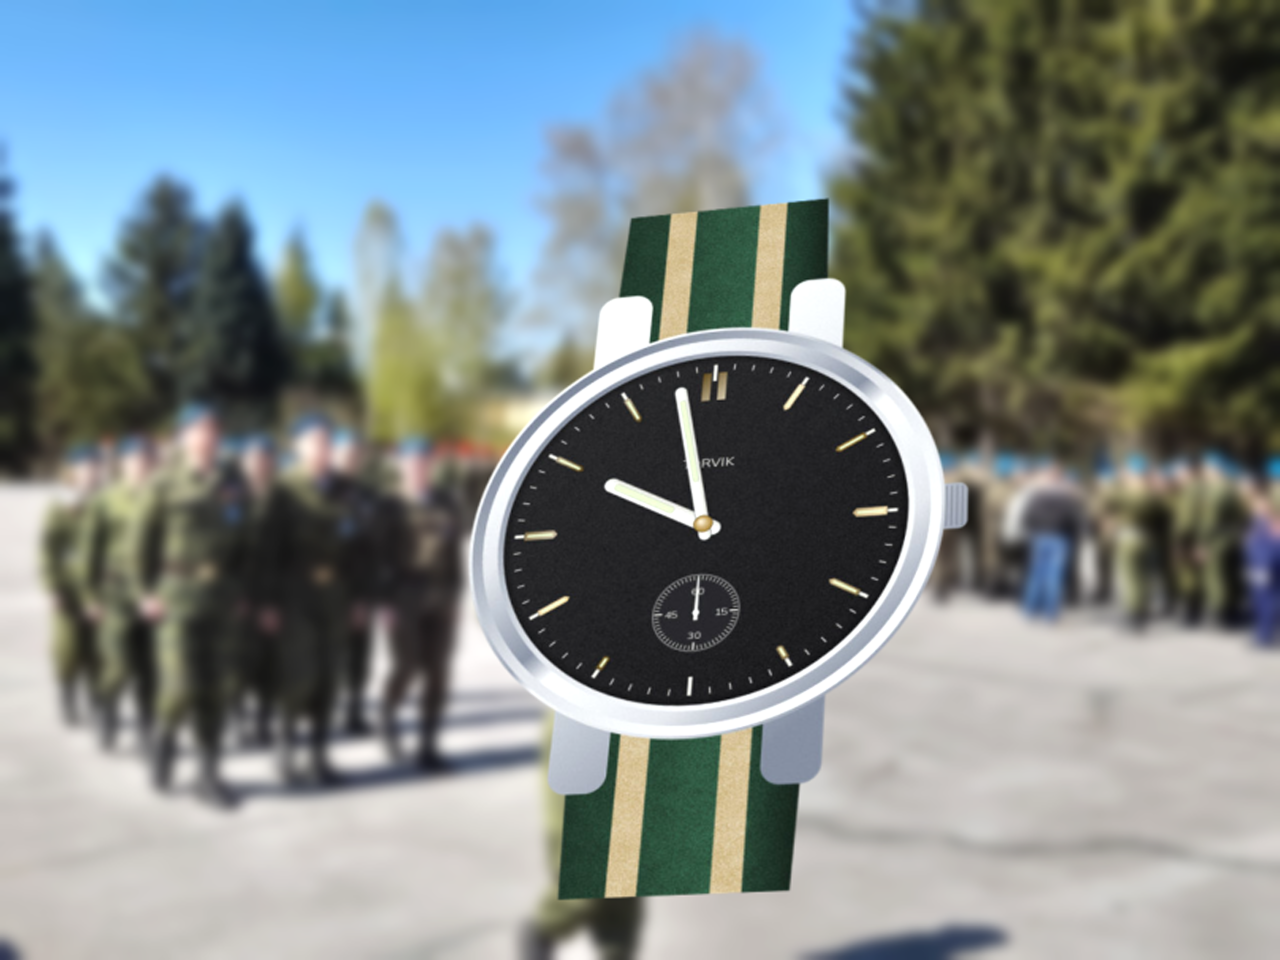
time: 9:58
